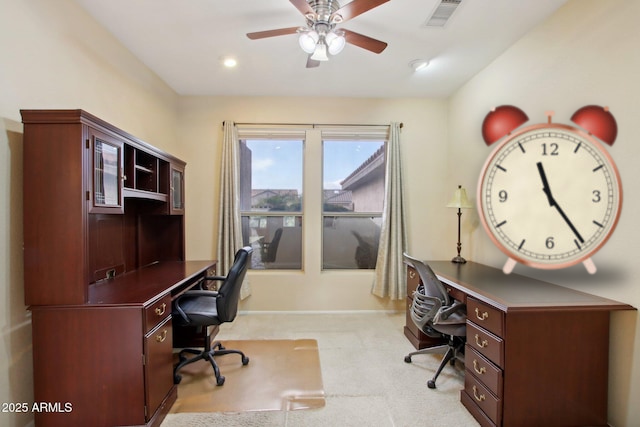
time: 11:24
